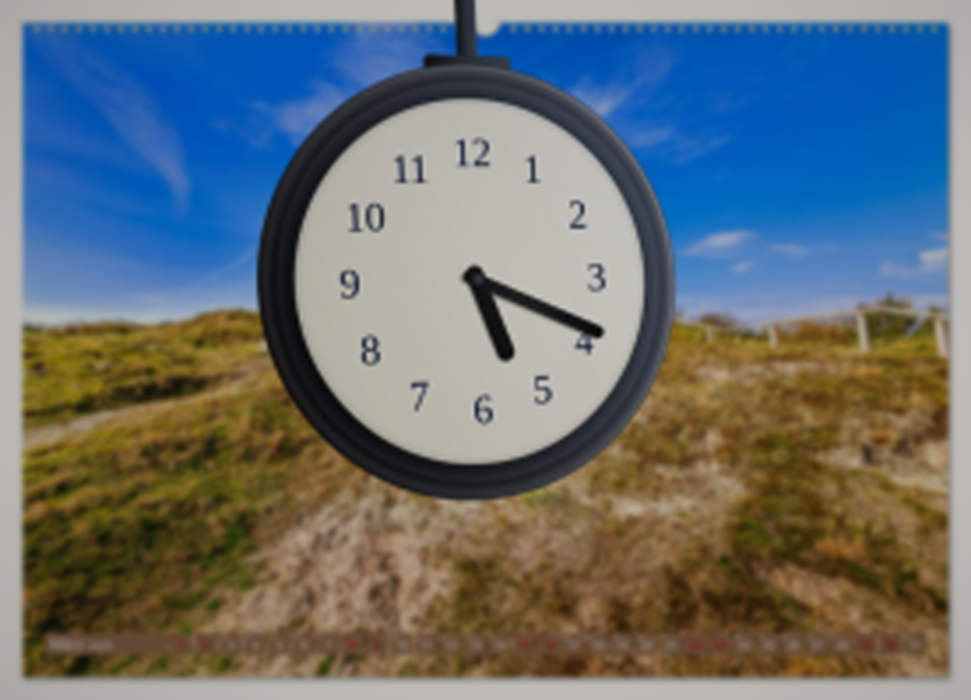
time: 5:19
